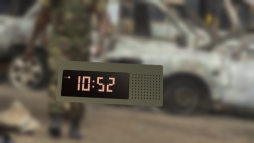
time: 10:52
